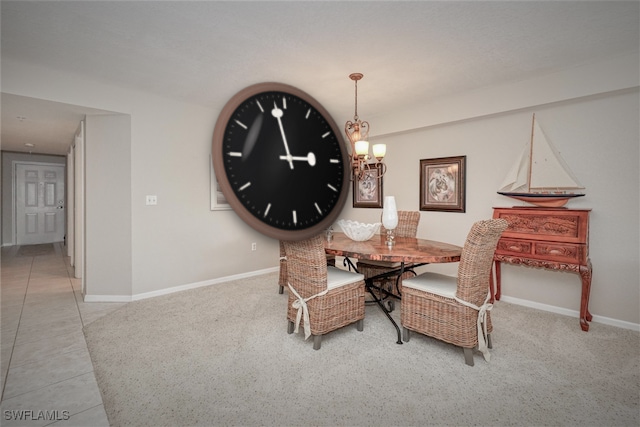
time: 2:58
